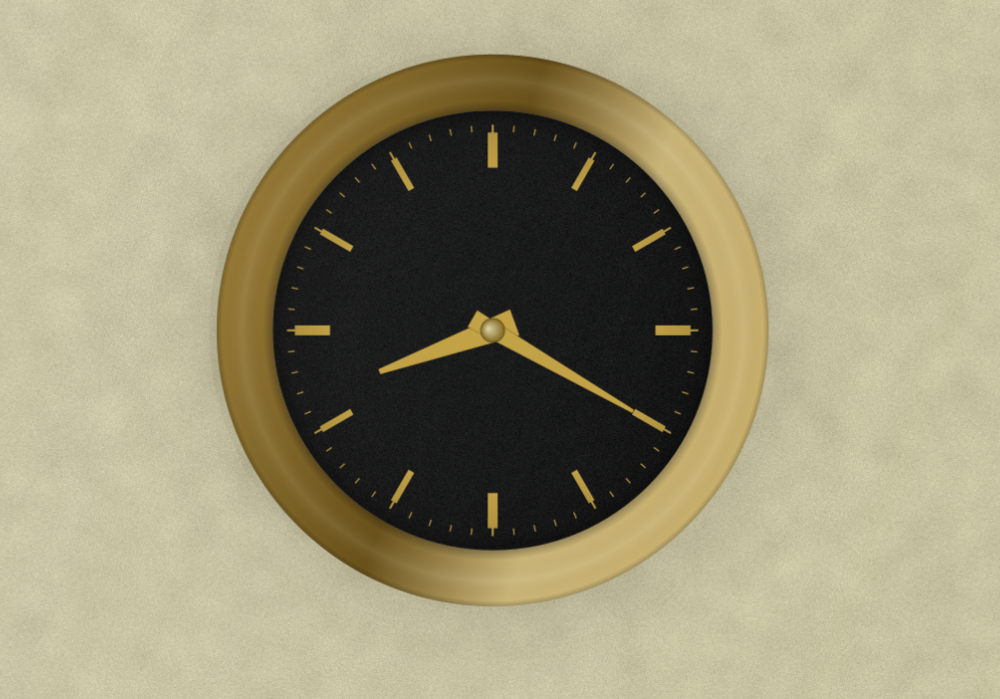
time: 8:20
